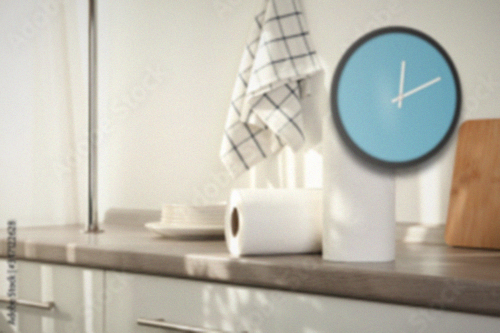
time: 12:11
